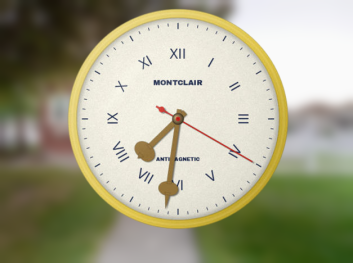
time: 7:31:20
